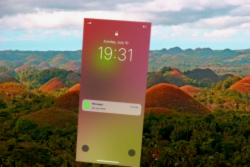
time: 19:31
